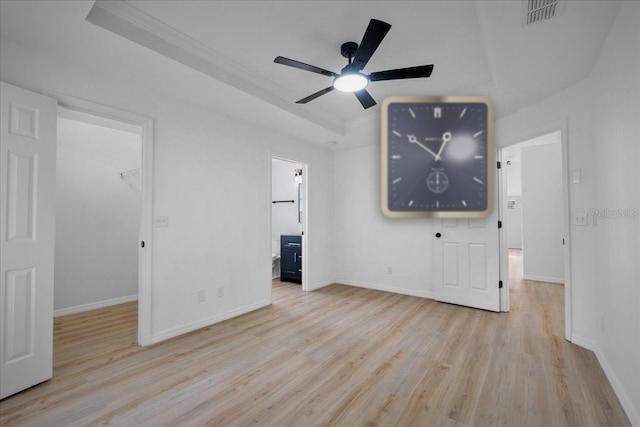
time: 12:51
